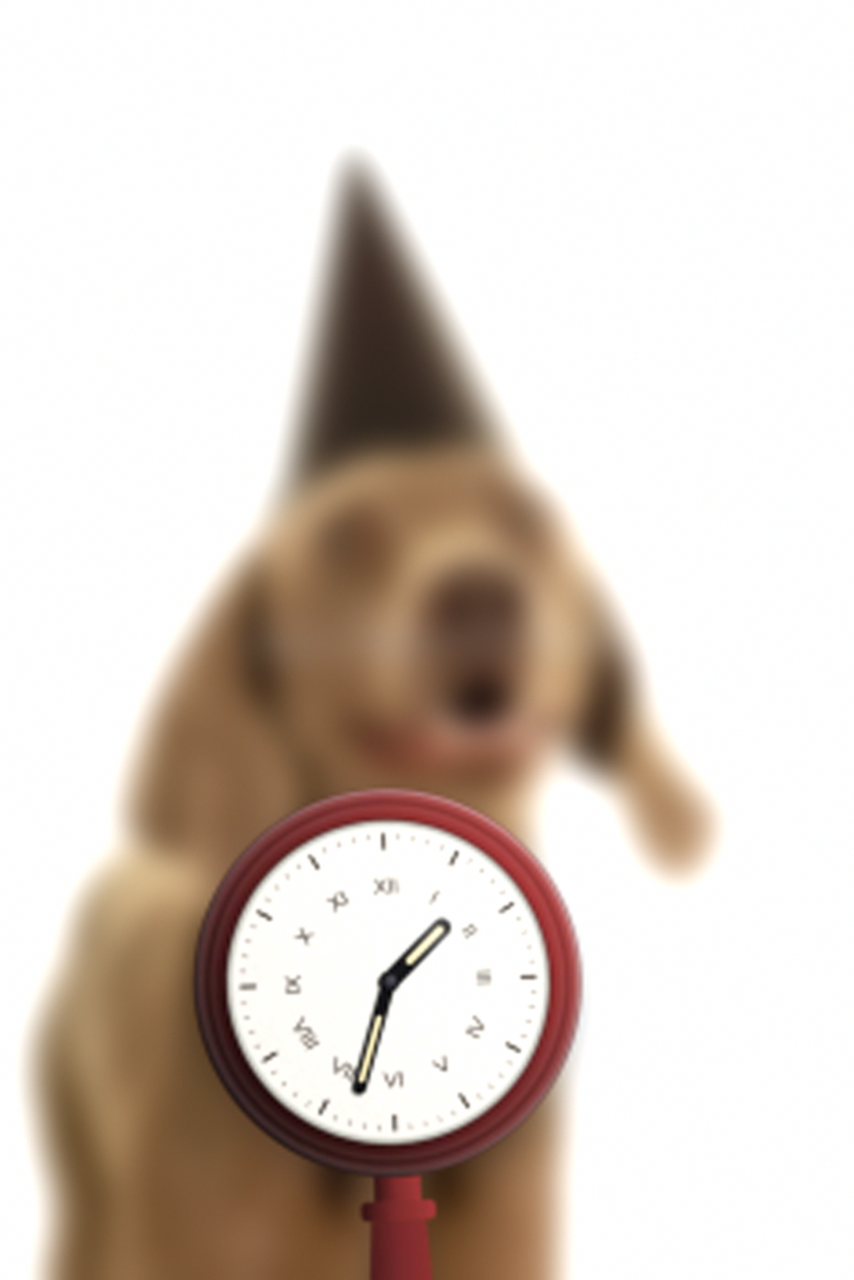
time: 1:33
